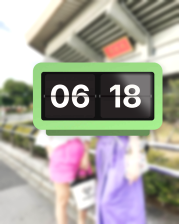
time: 6:18
